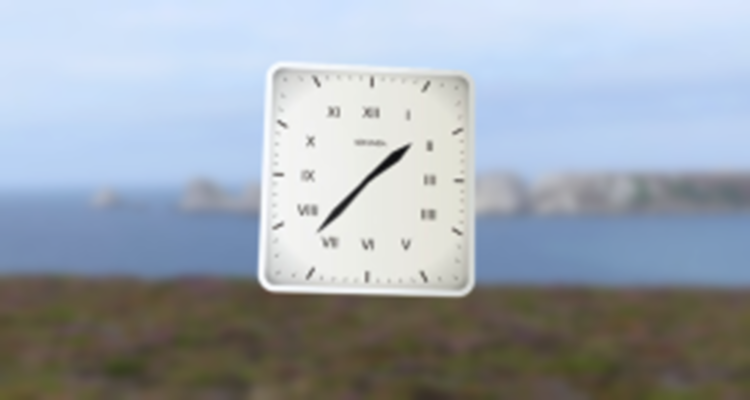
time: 1:37
